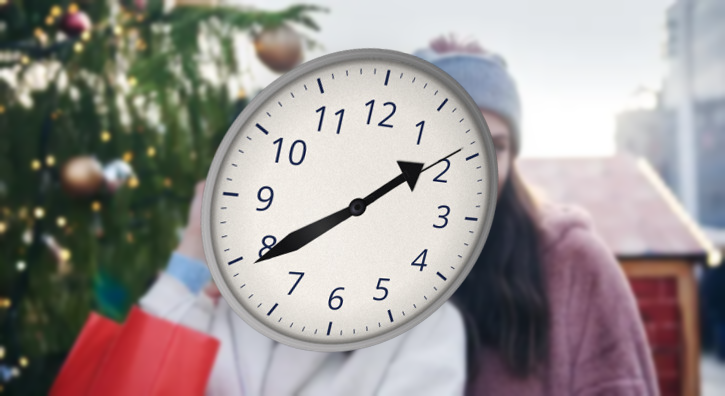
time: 1:39:09
